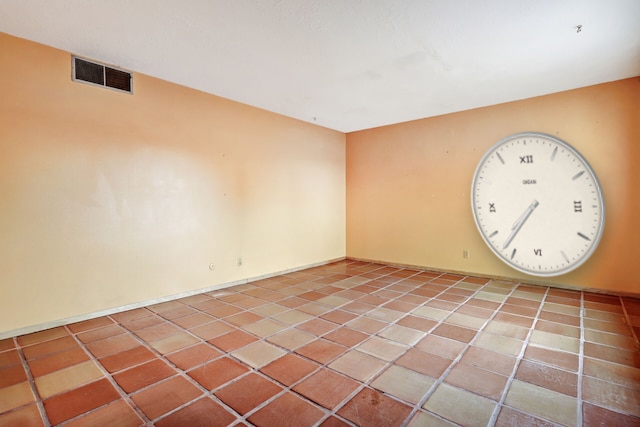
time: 7:37
